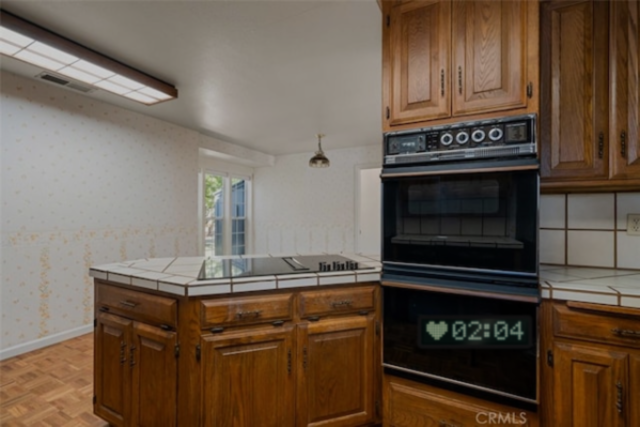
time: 2:04
